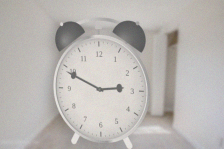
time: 2:49
